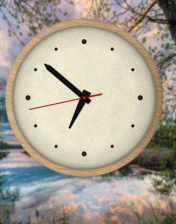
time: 6:51:43
